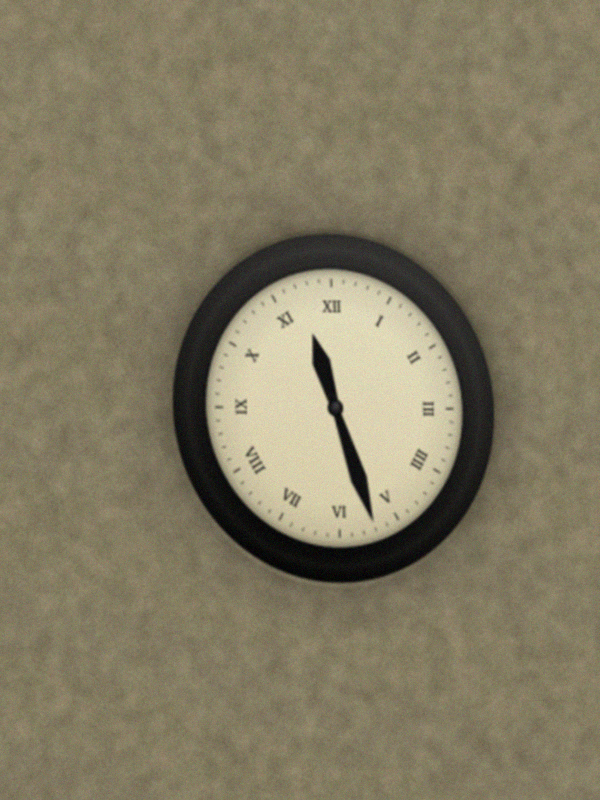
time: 11:27
